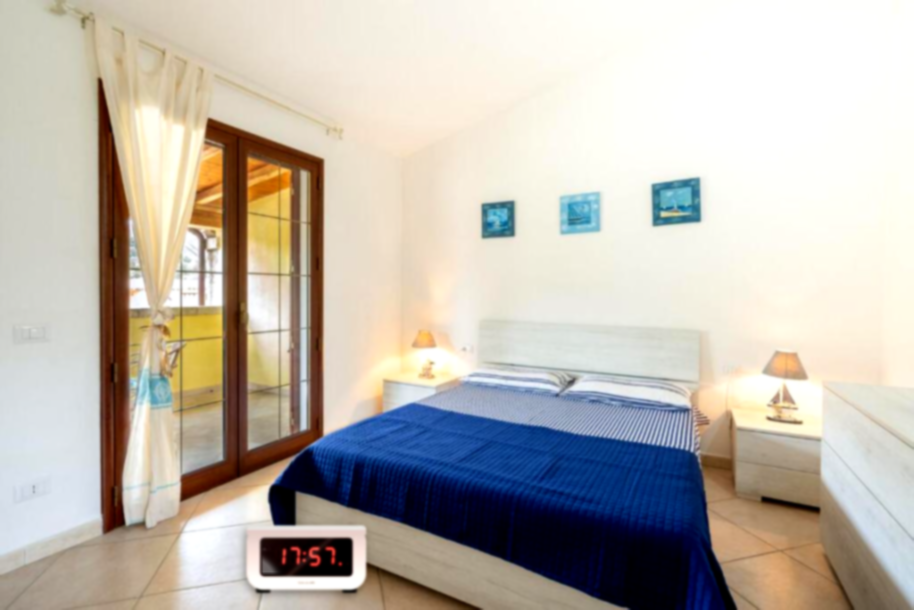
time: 17:57
